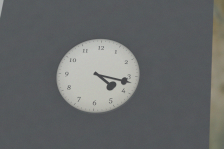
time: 4:17
